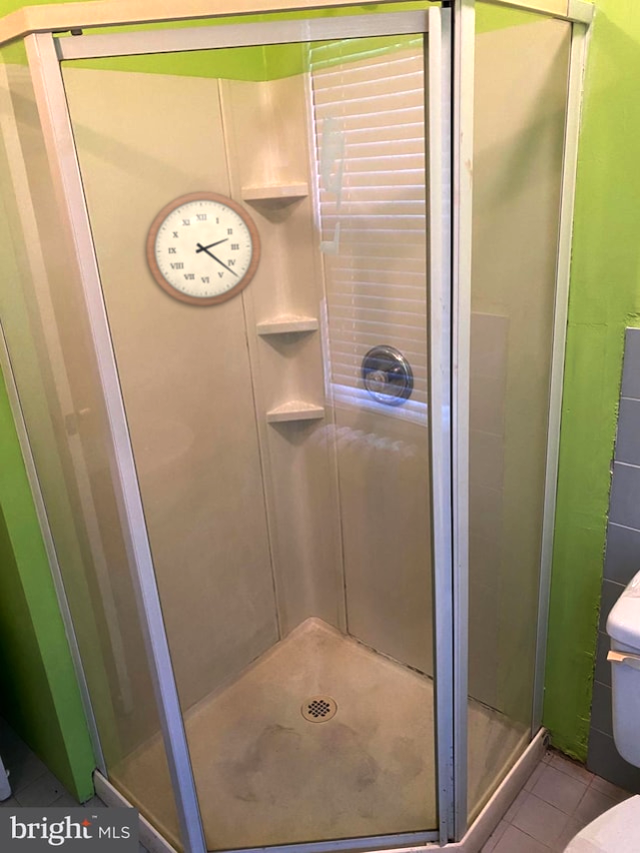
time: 2:22
